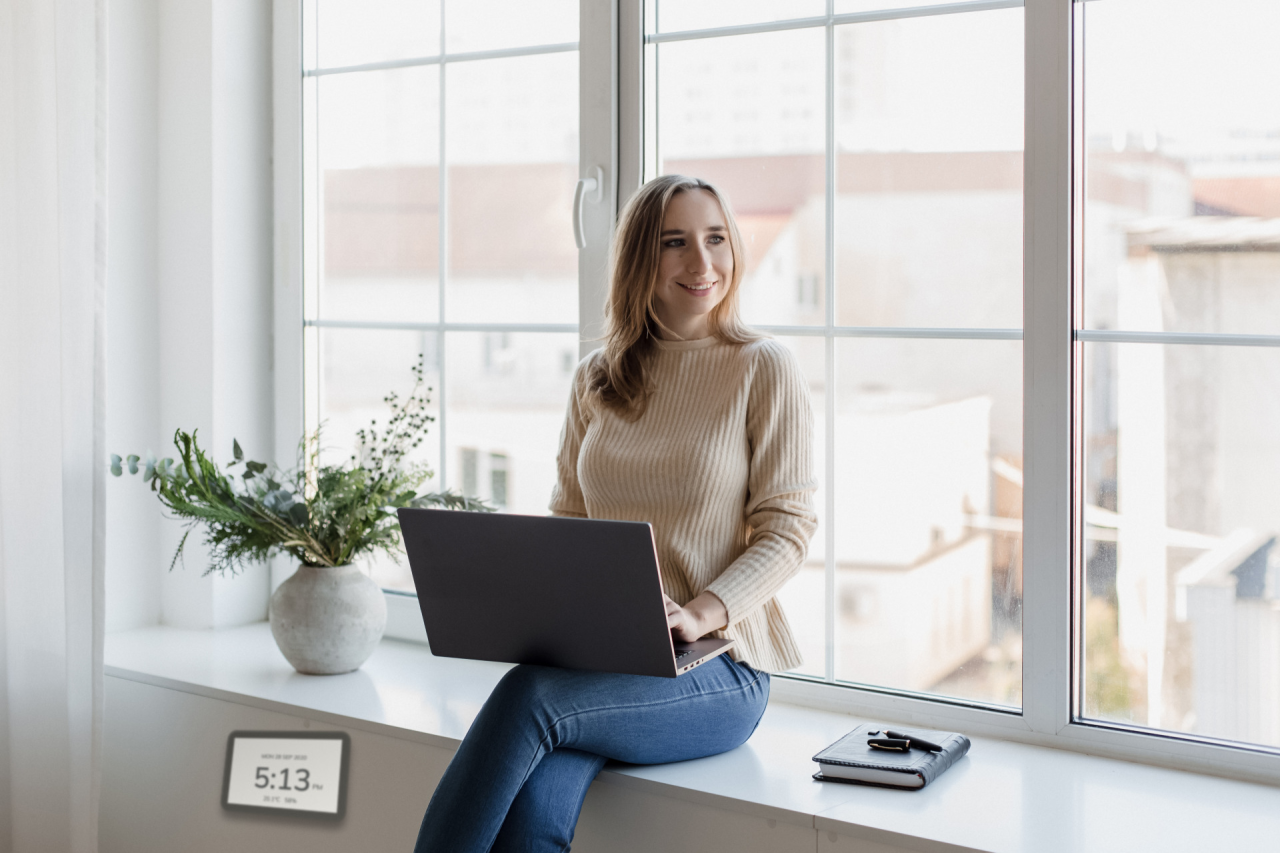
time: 5:13
